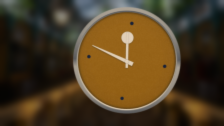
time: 11:48
